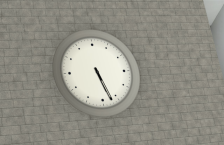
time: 5:27
